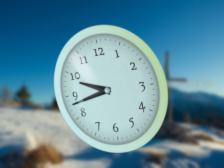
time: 9:43
